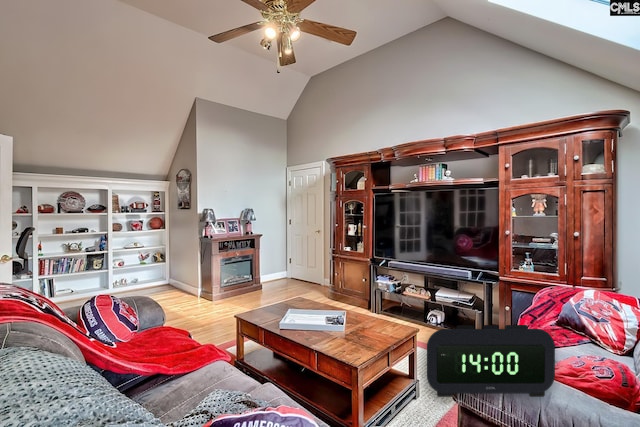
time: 14:00
